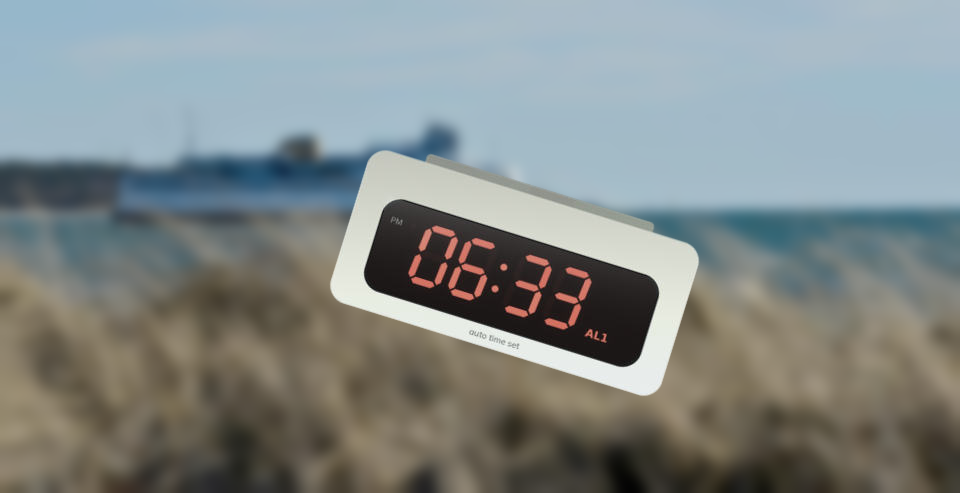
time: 6:33
